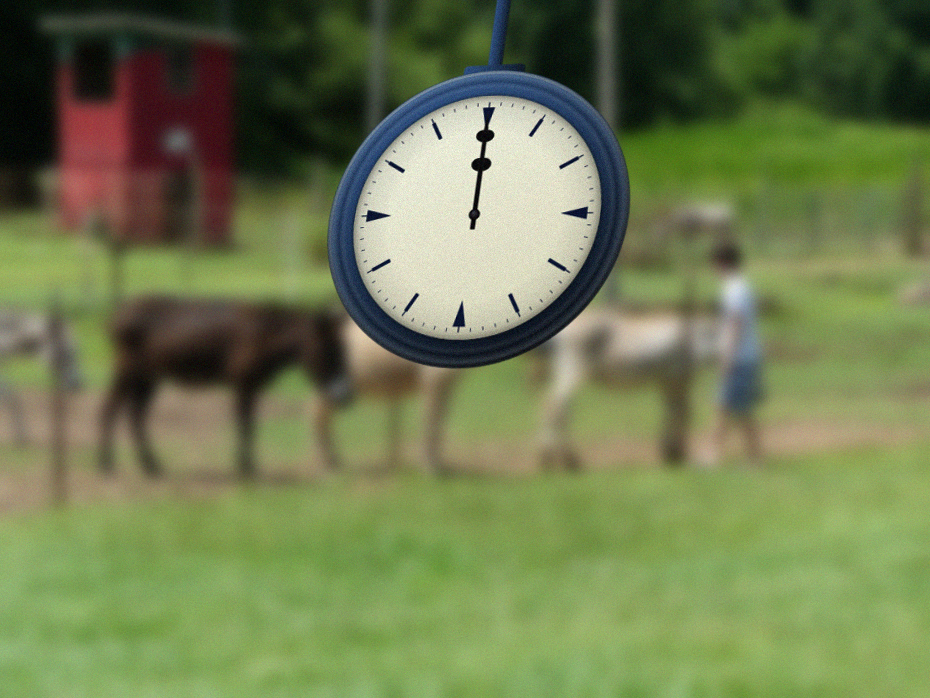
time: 12:00
